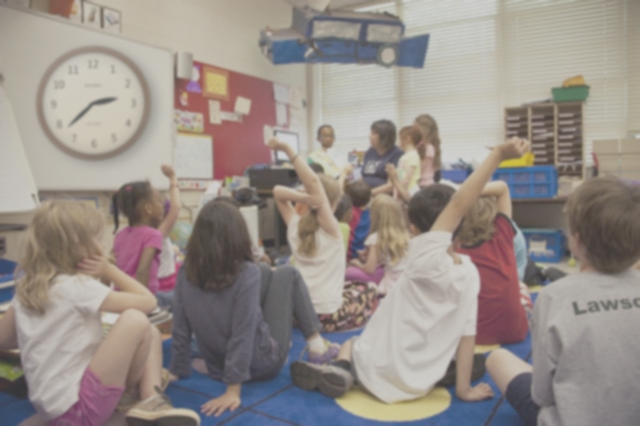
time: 2:38
